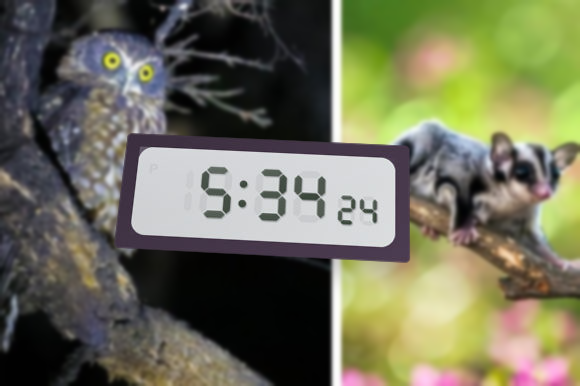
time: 5:34:24
